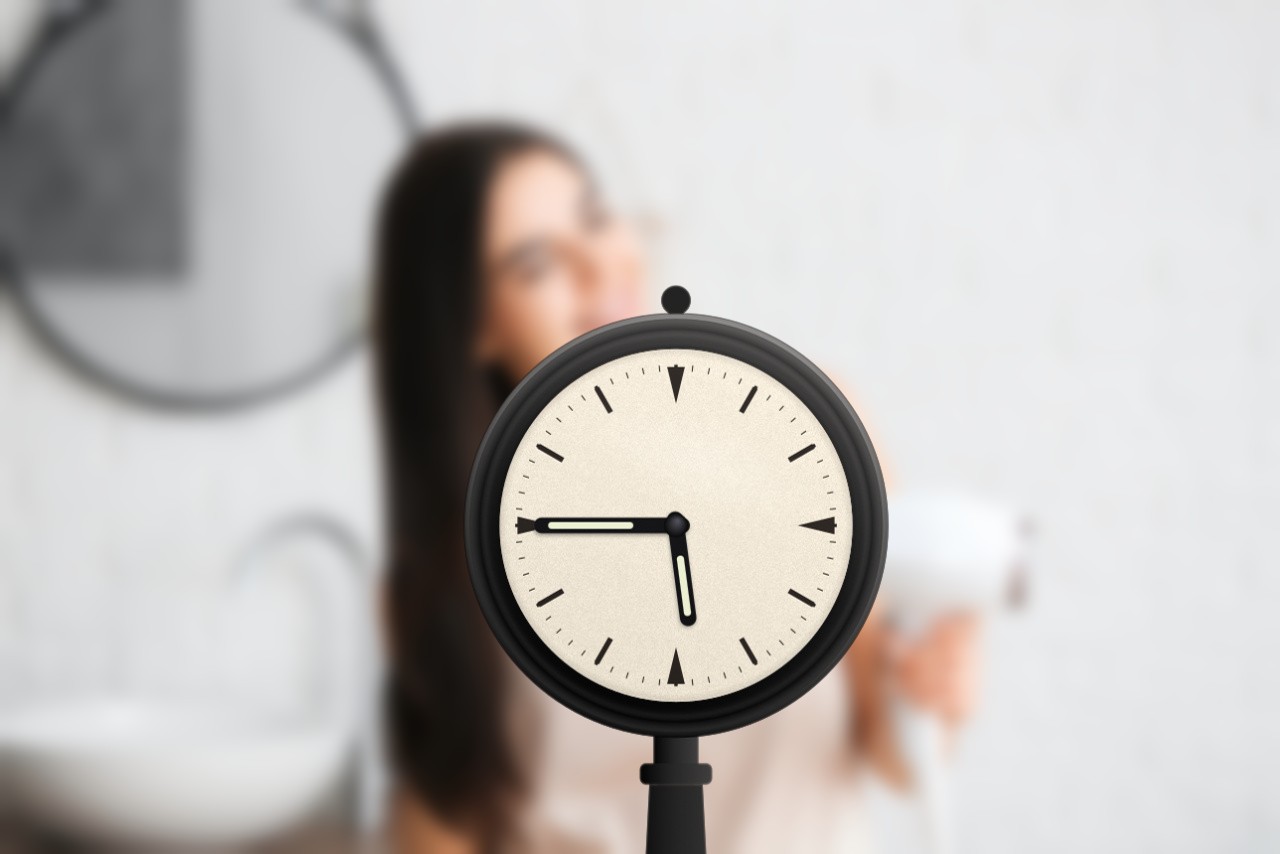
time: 5:45
